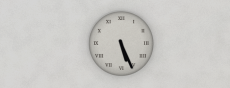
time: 5:26
